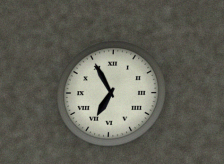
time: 6:55
